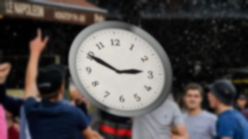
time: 2:50
